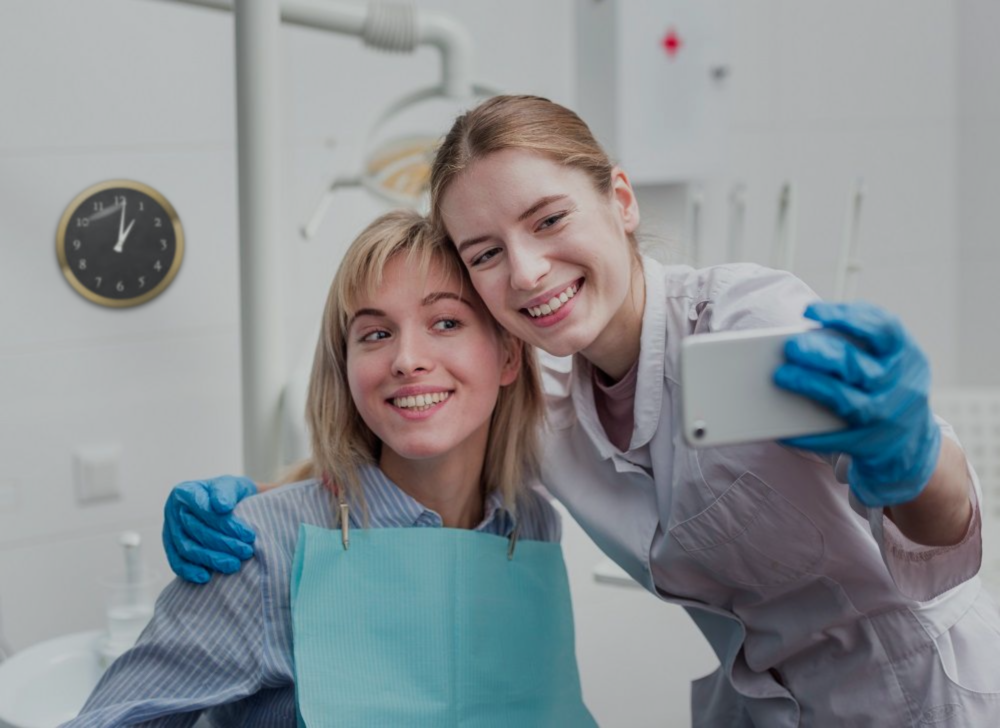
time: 1:01
